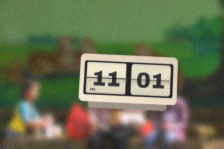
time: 11:01
